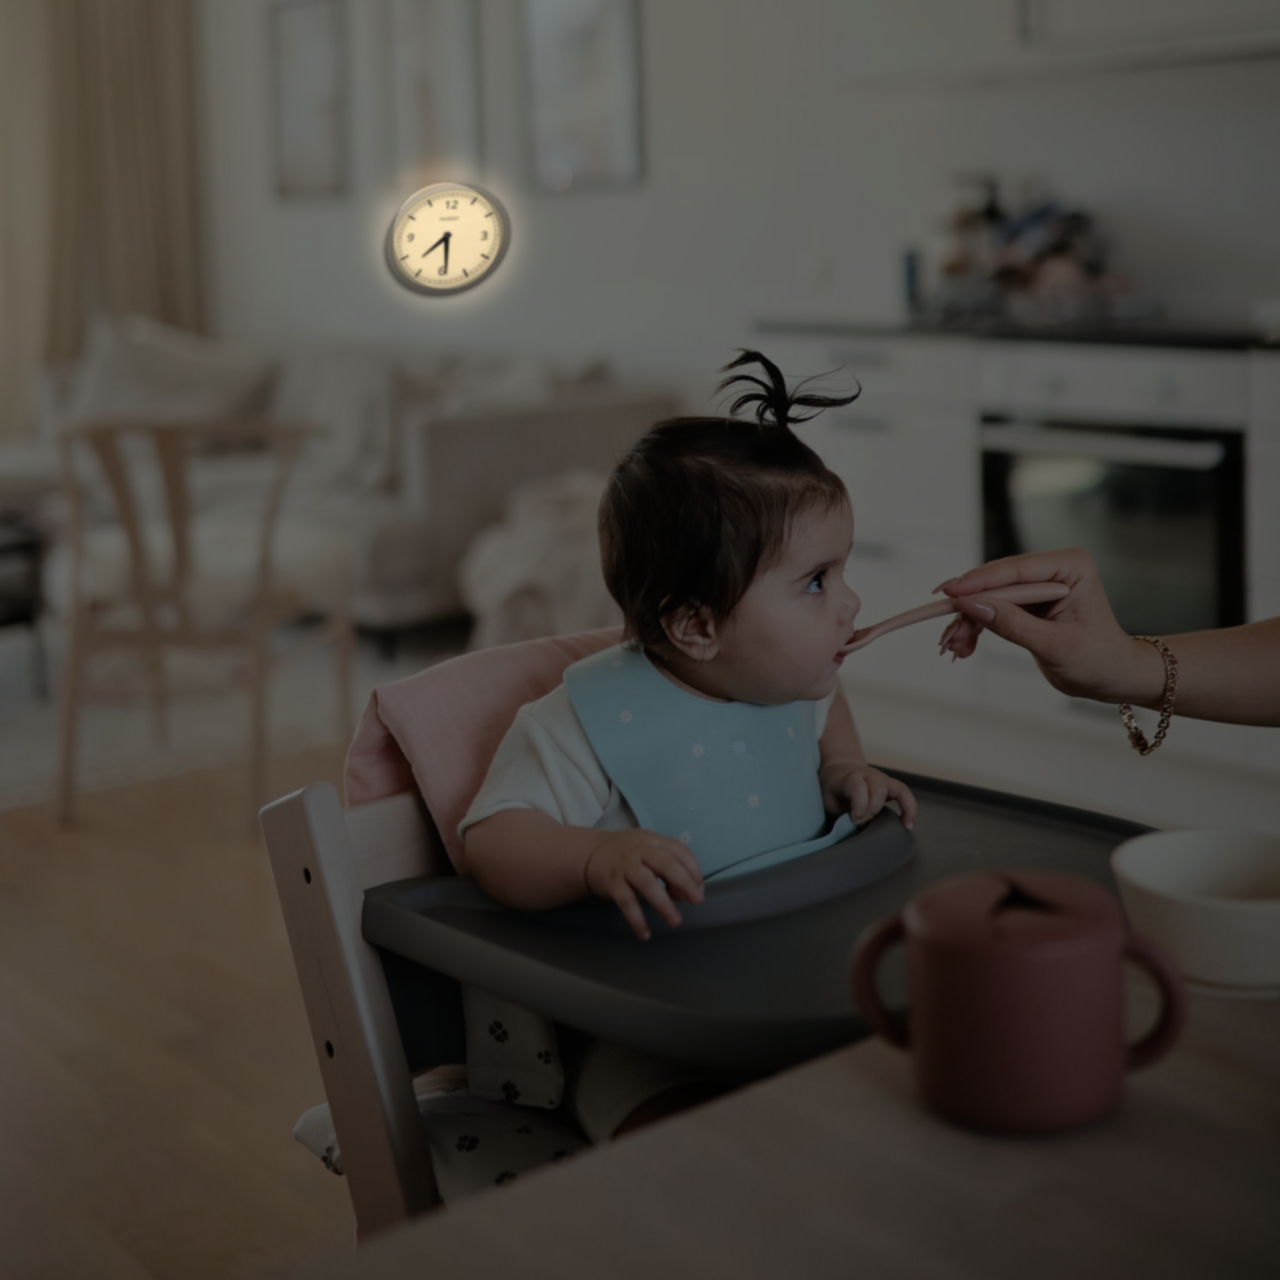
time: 7:29
